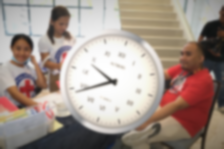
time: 9:39
